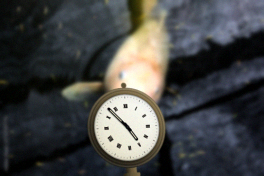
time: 4:53
